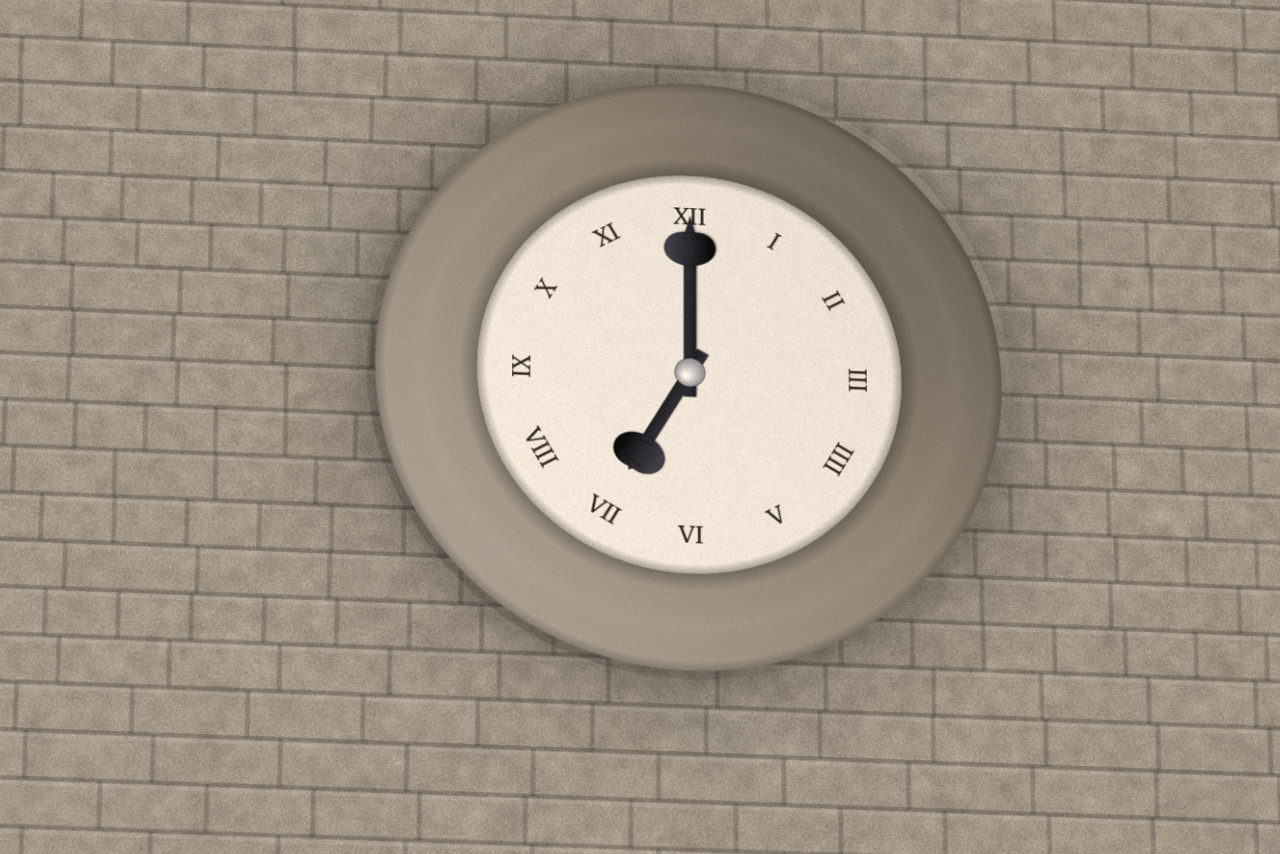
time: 7:00
